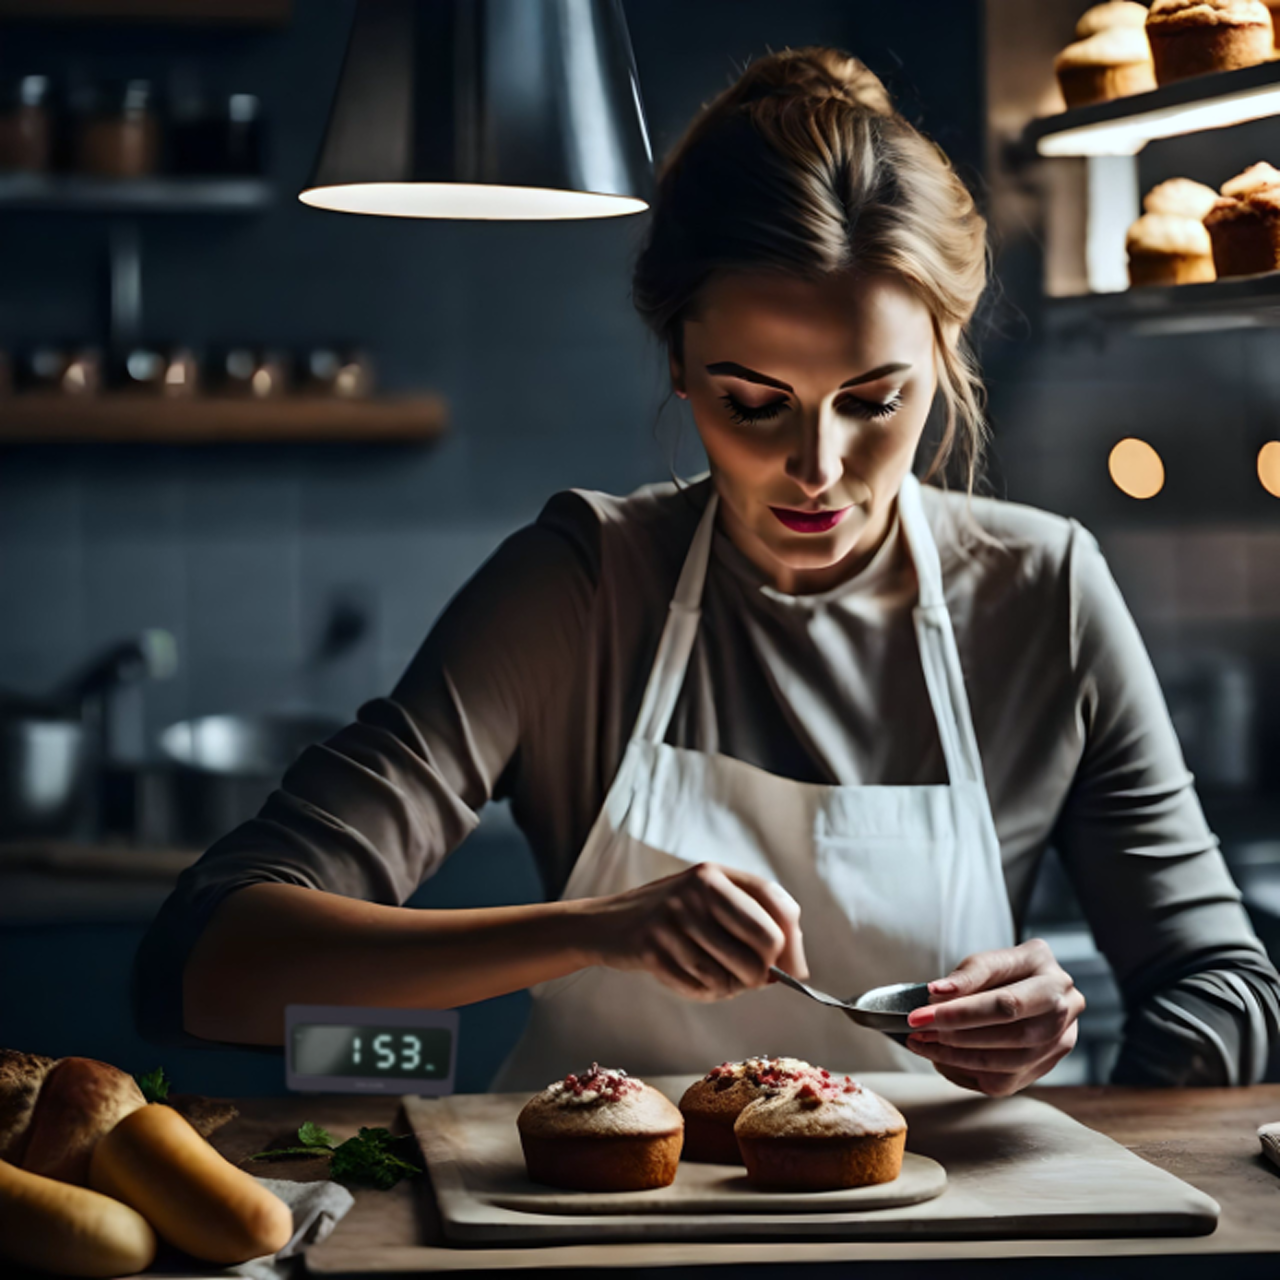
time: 1:53
